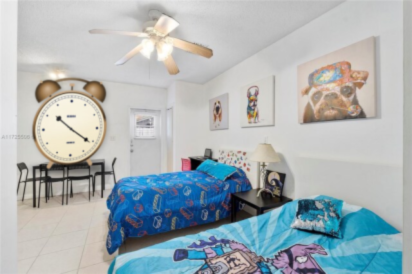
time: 10:21
